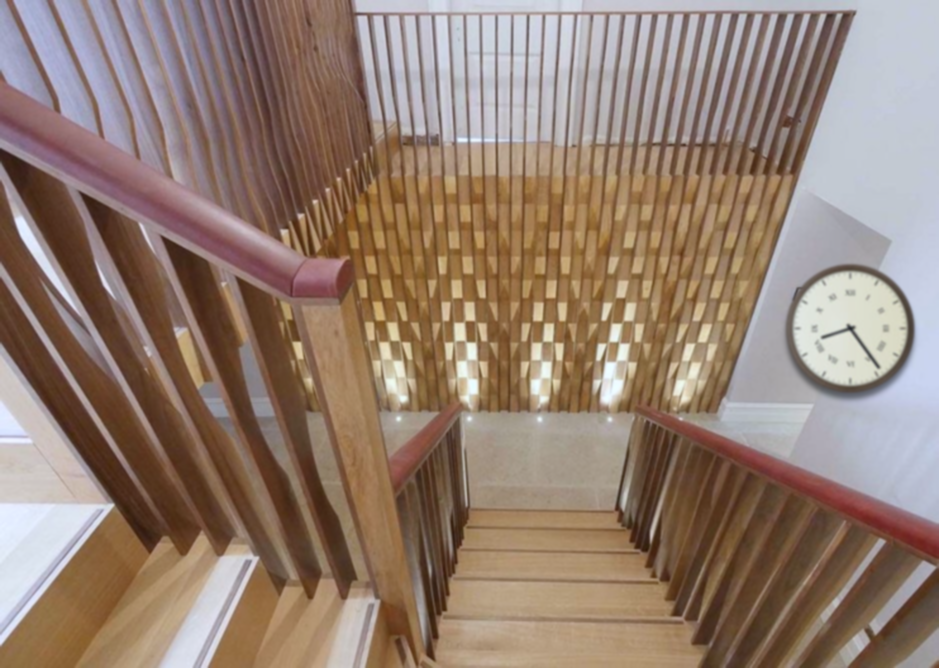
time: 8:24
